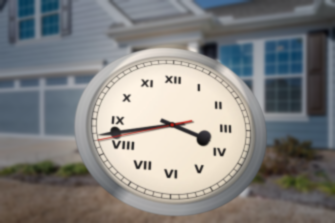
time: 3:42:42
